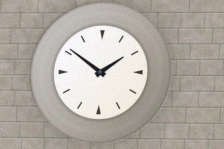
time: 1:51
